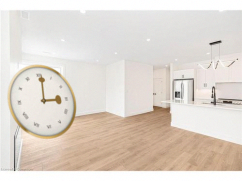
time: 3:01
